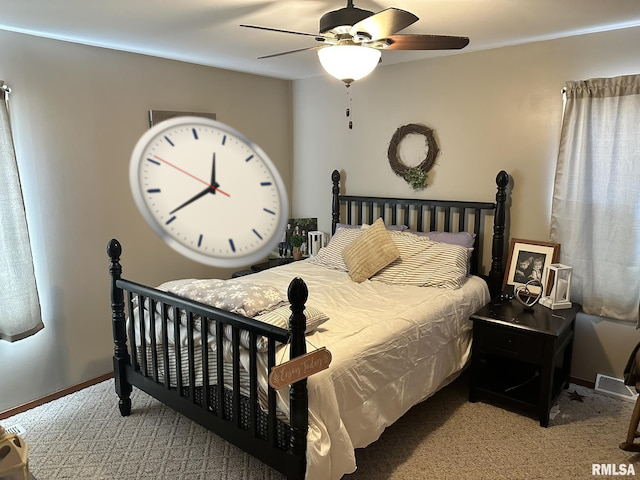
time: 12:40:51
